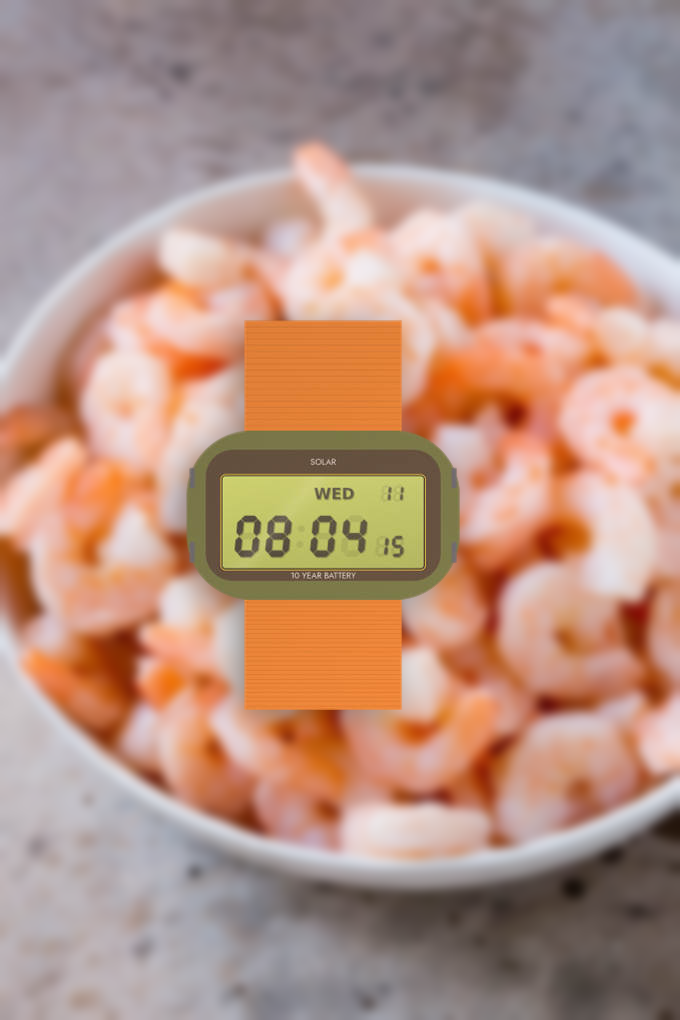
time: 8:04:15
